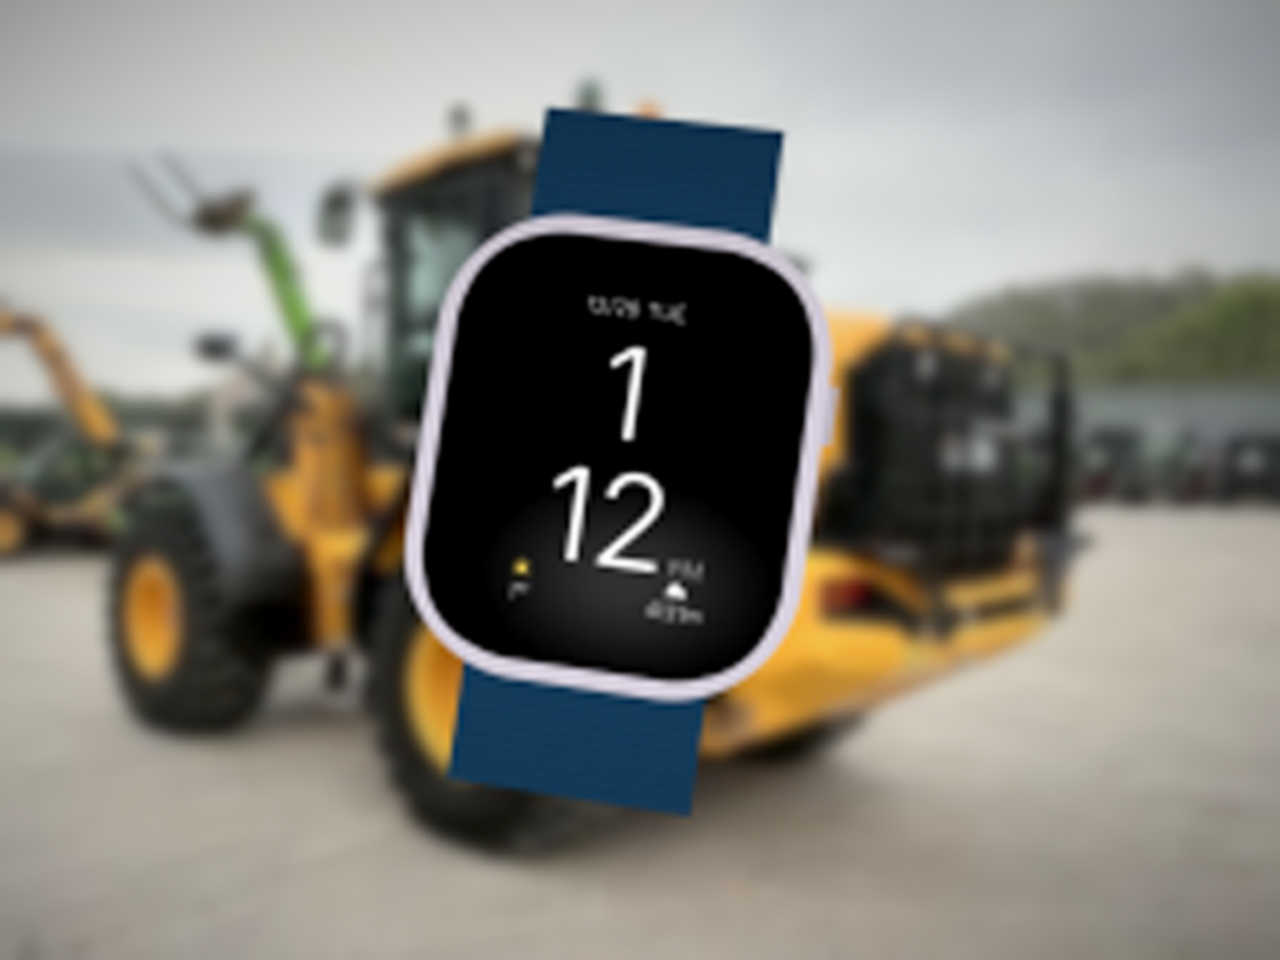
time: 1:12
